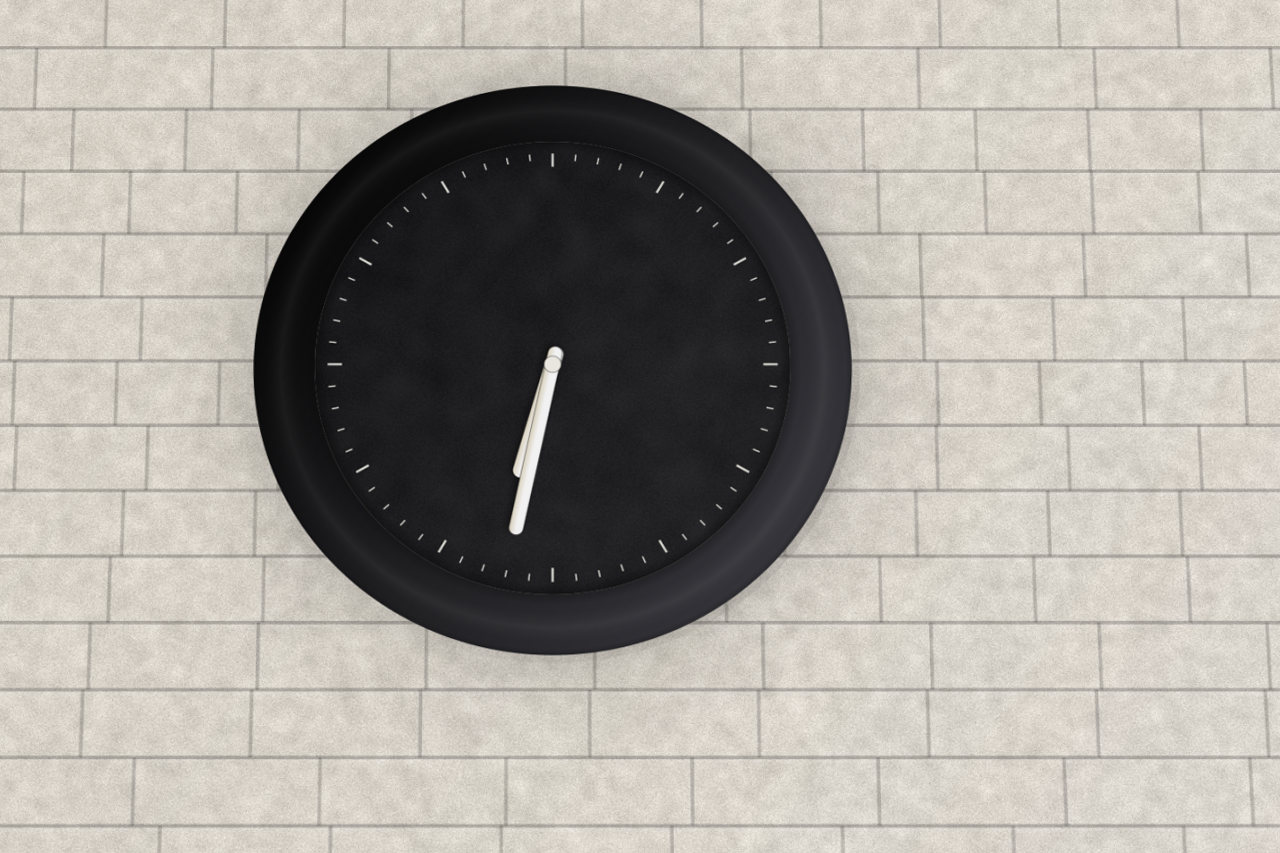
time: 6:32
